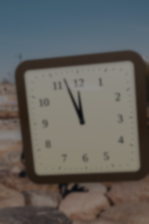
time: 11:57
